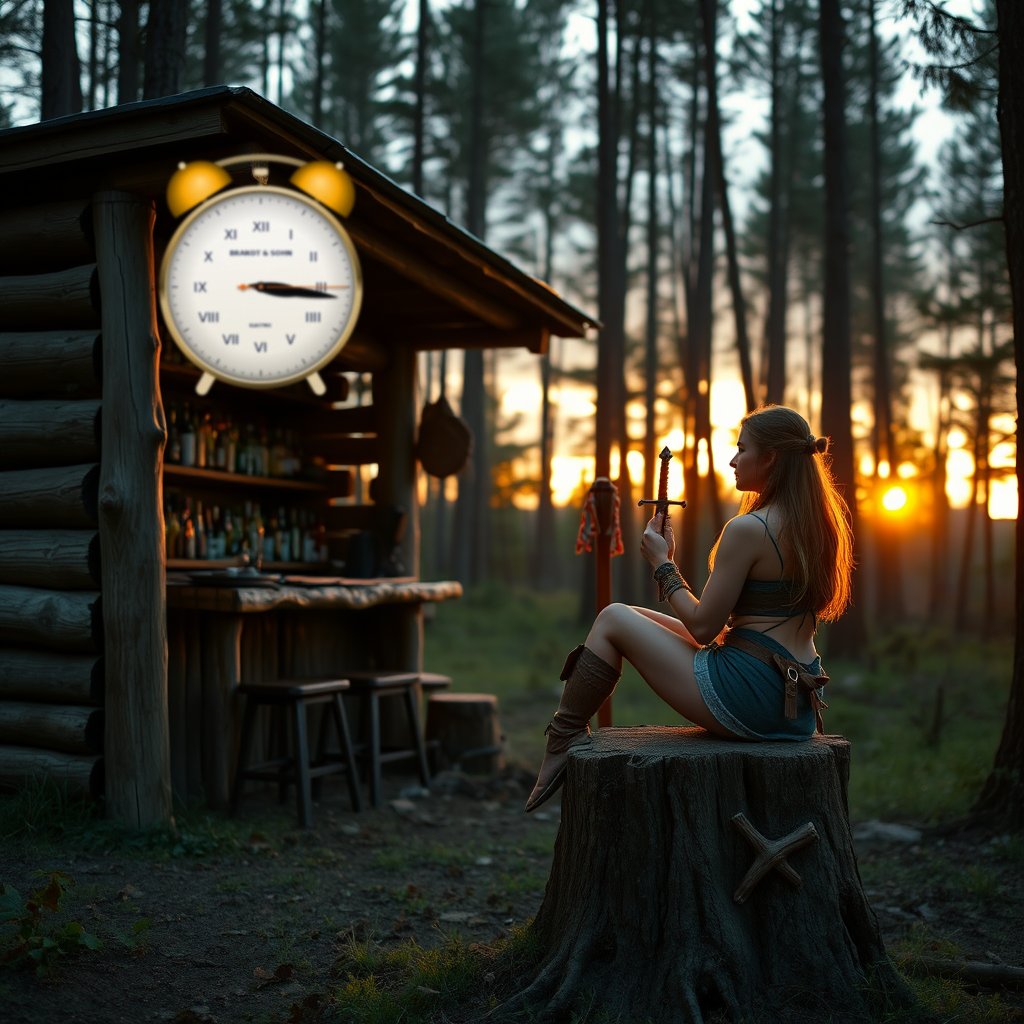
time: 3:16:15
